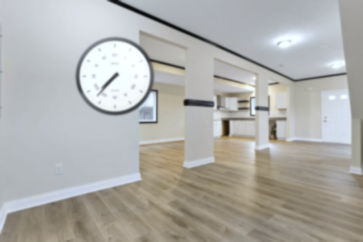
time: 7:37
